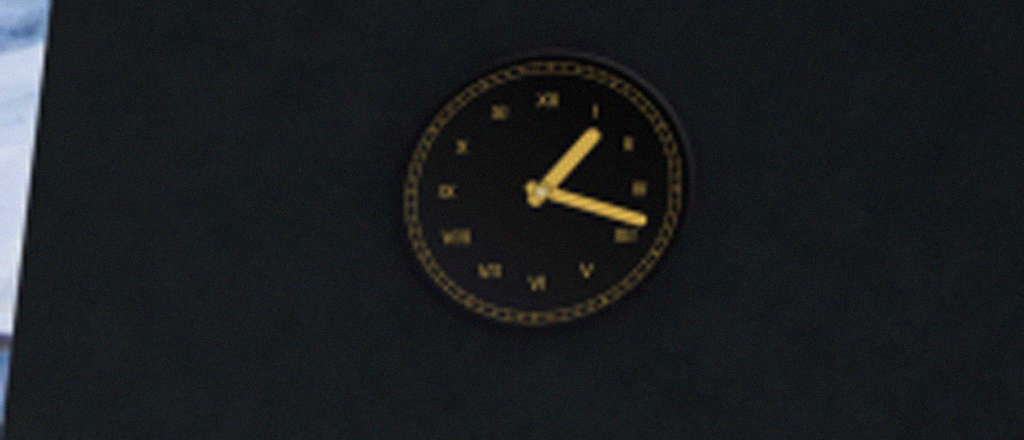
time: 1:18
